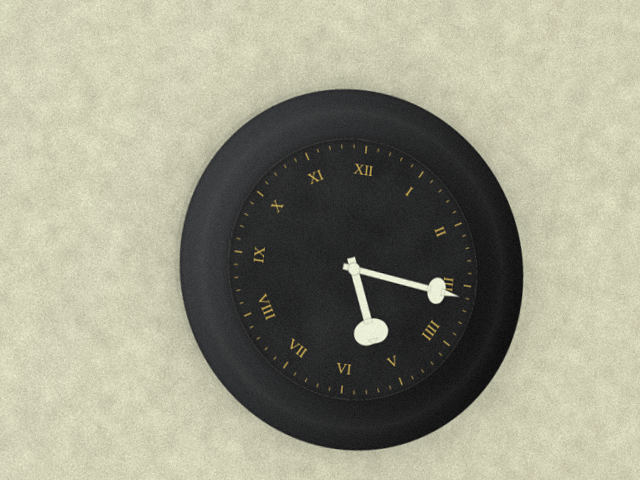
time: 5:16
